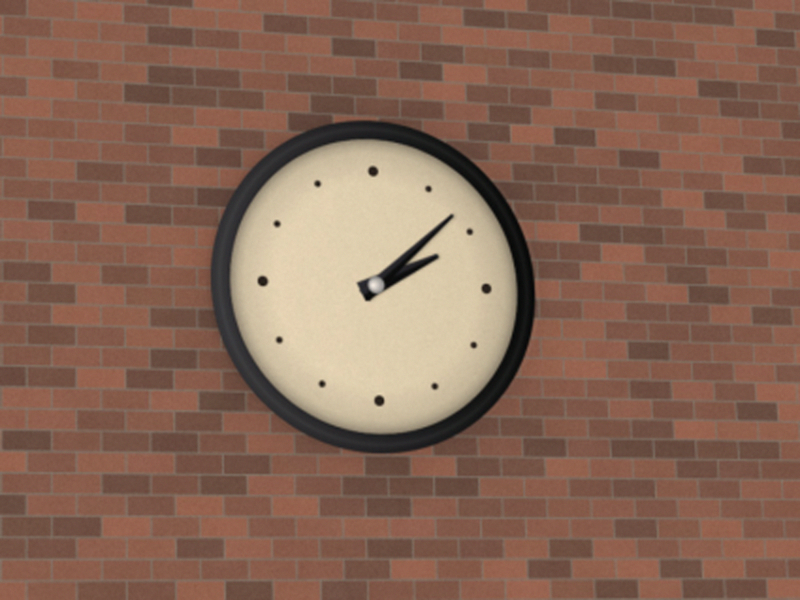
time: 2:08
